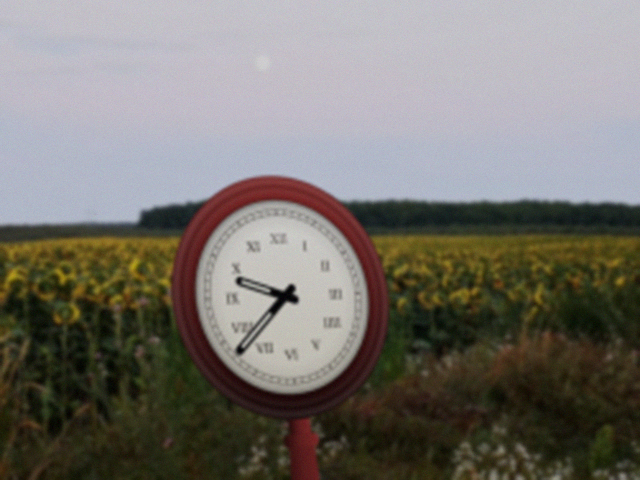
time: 9:38
